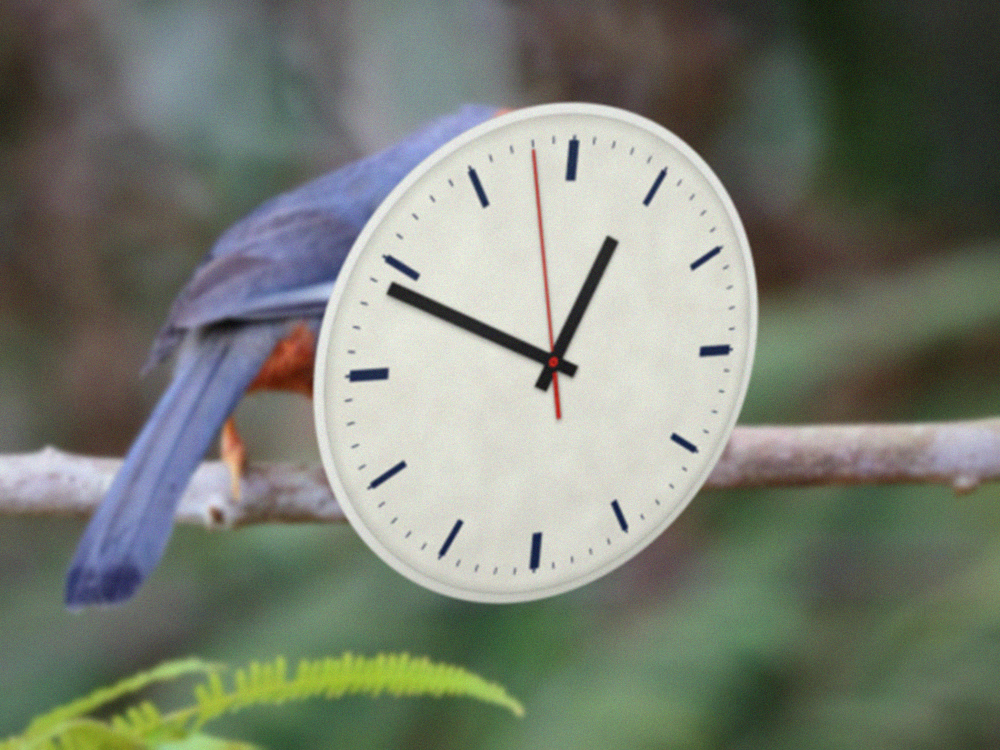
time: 12:48:58
